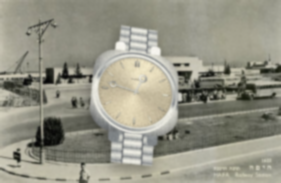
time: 12:47
